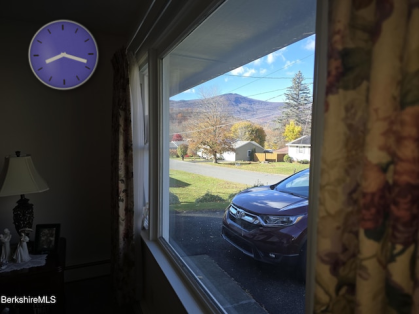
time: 8:18
